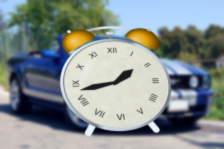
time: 1:43
